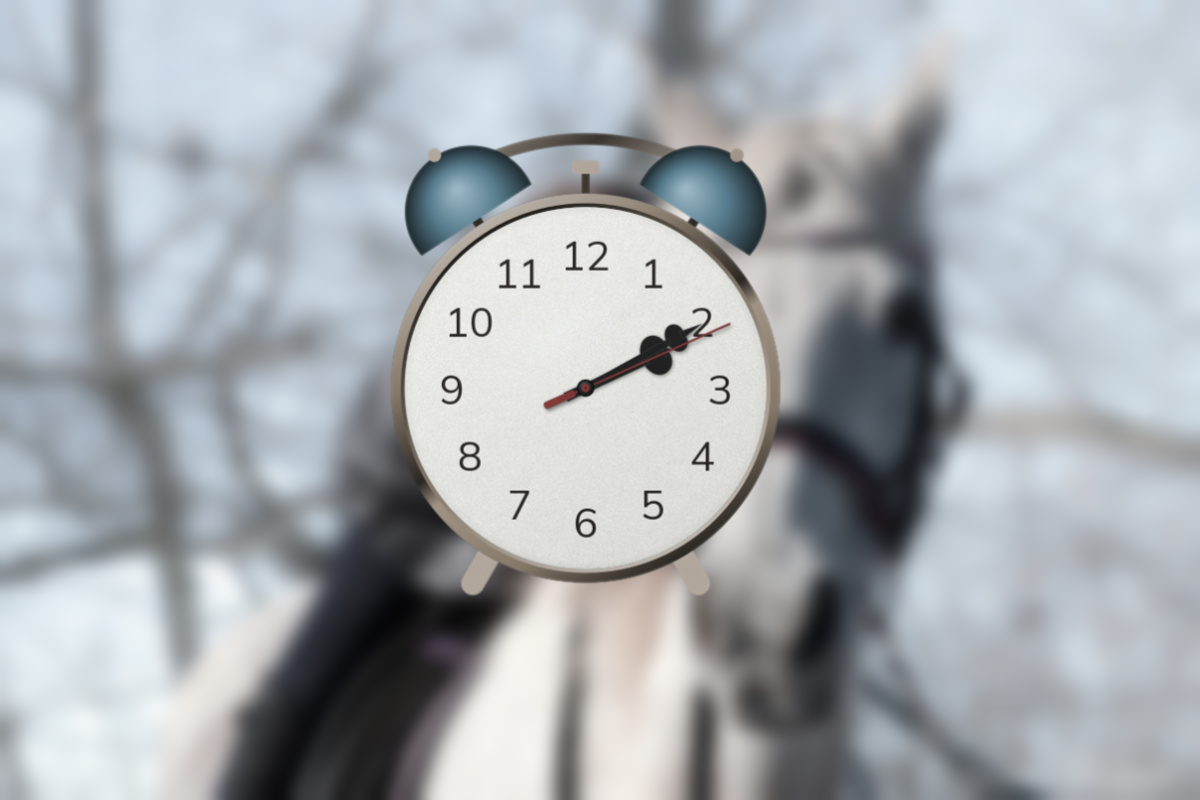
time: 2:10:11
